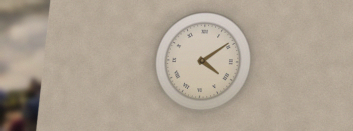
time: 4:09
